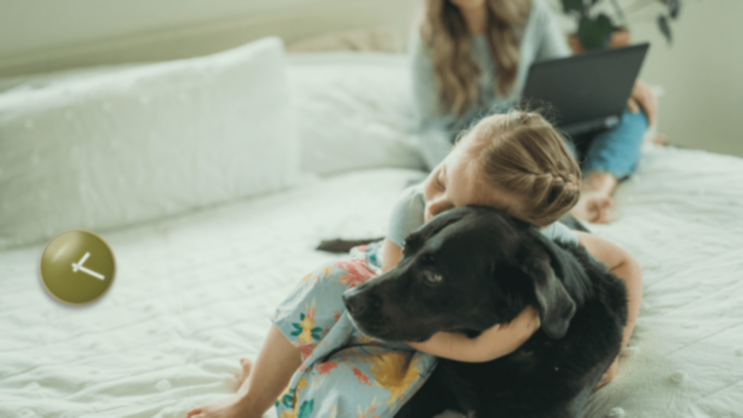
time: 1:19
